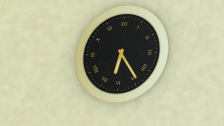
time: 6:24
